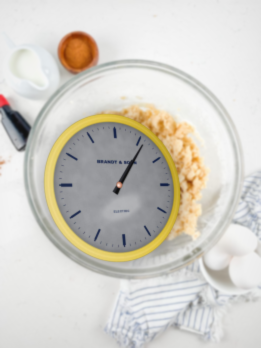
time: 1:06
